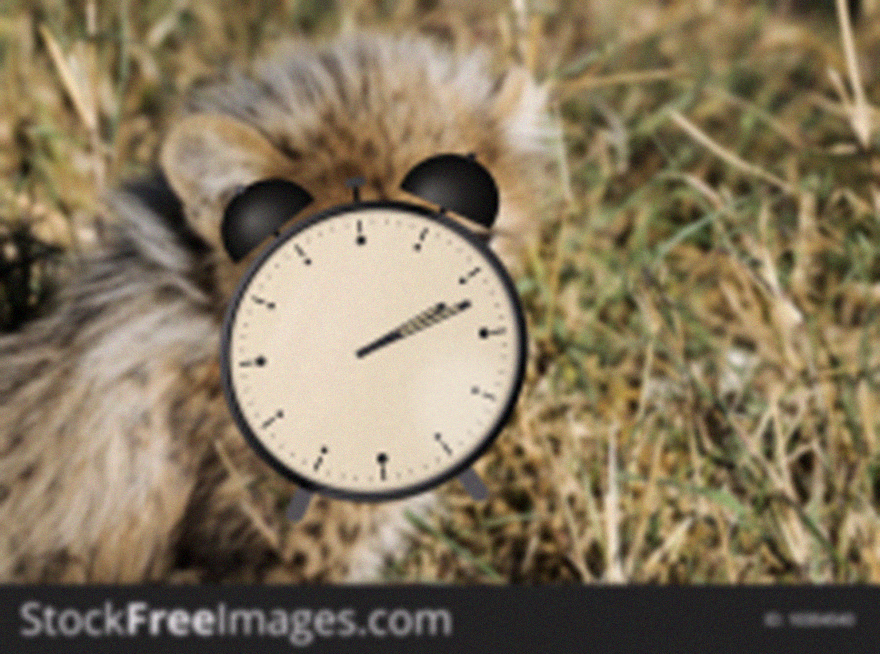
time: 2:12
